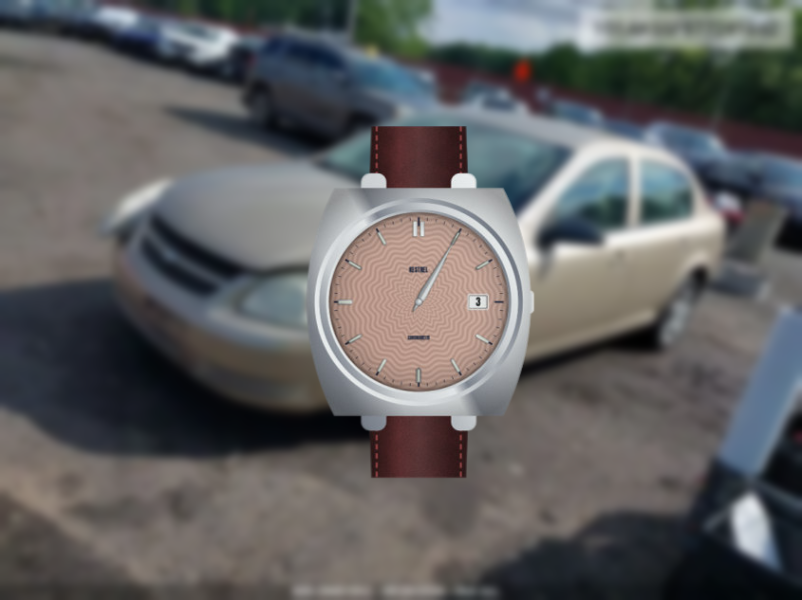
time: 1:05
